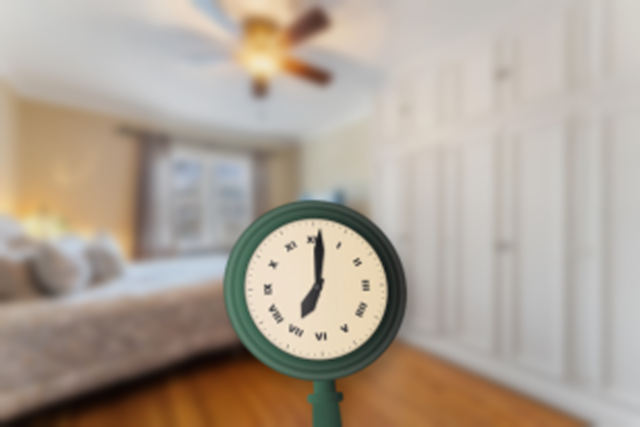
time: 7:01
